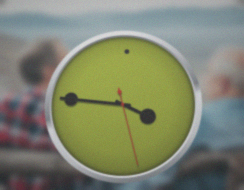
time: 3:45:27
